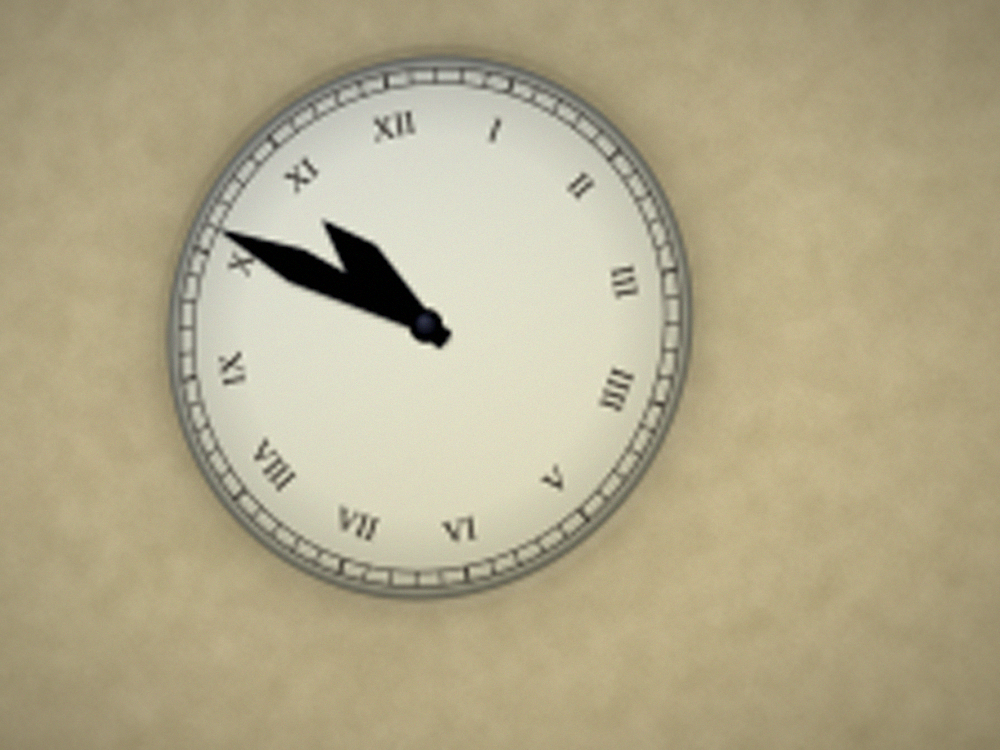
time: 10:51
